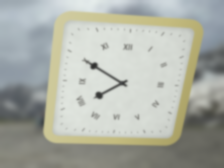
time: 7:50
